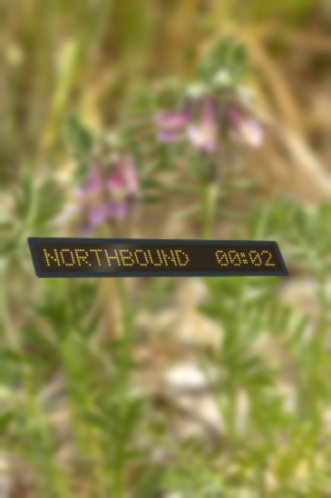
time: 0:02
